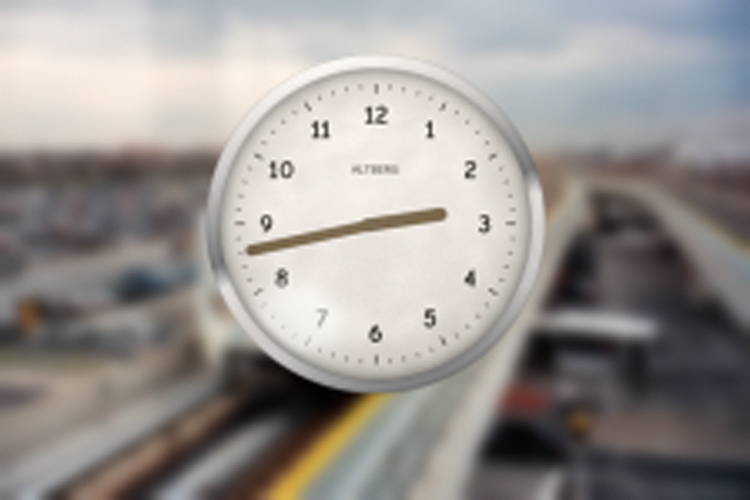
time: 2:43
